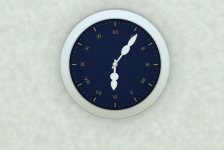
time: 6:06
